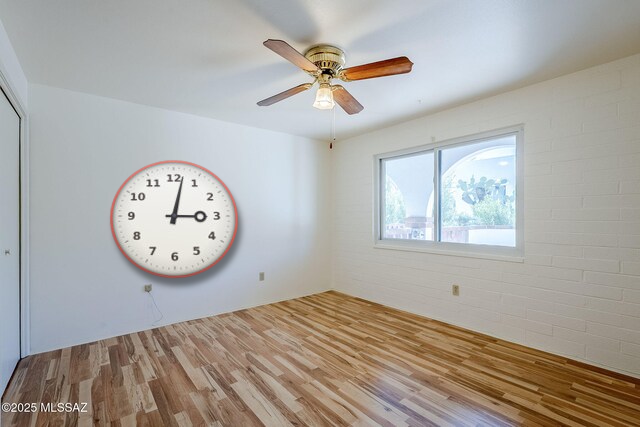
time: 3:02
